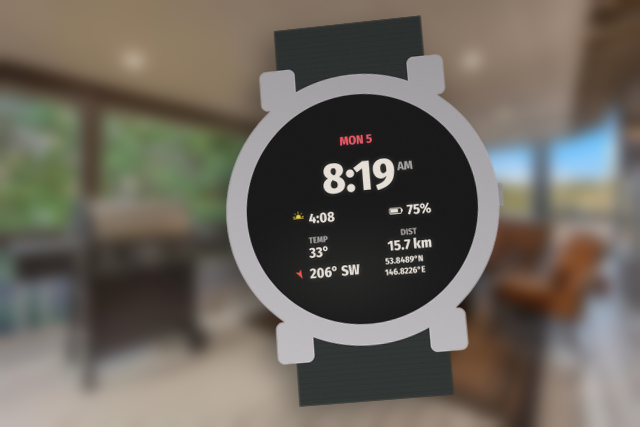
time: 8:19
